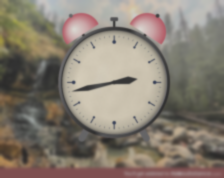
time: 2:43
